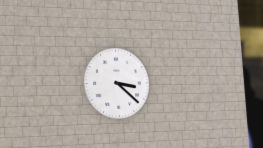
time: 3:22
